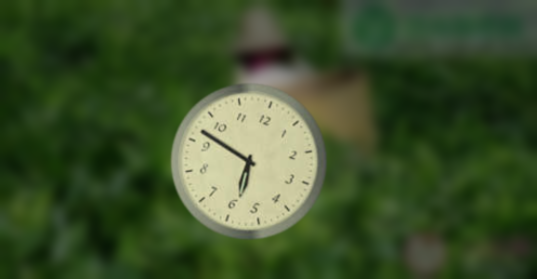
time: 5:47
